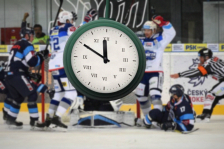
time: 11:50
